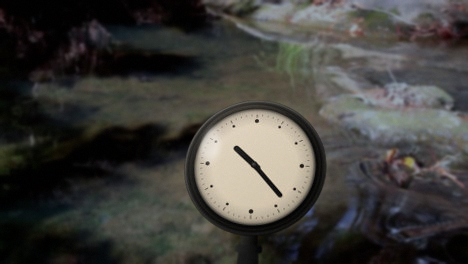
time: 10:23
